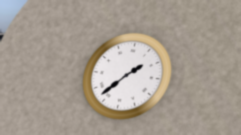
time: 1:37
